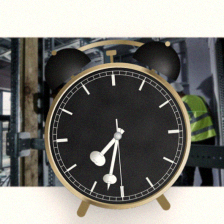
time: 7:32:30
